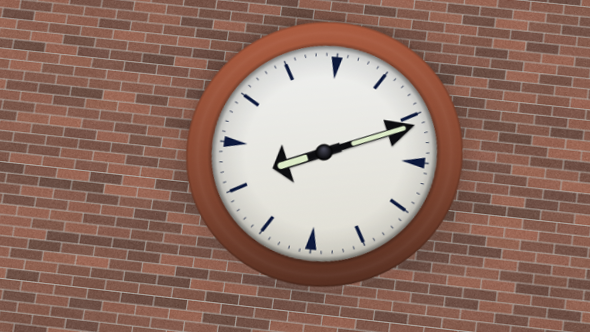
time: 8:11
